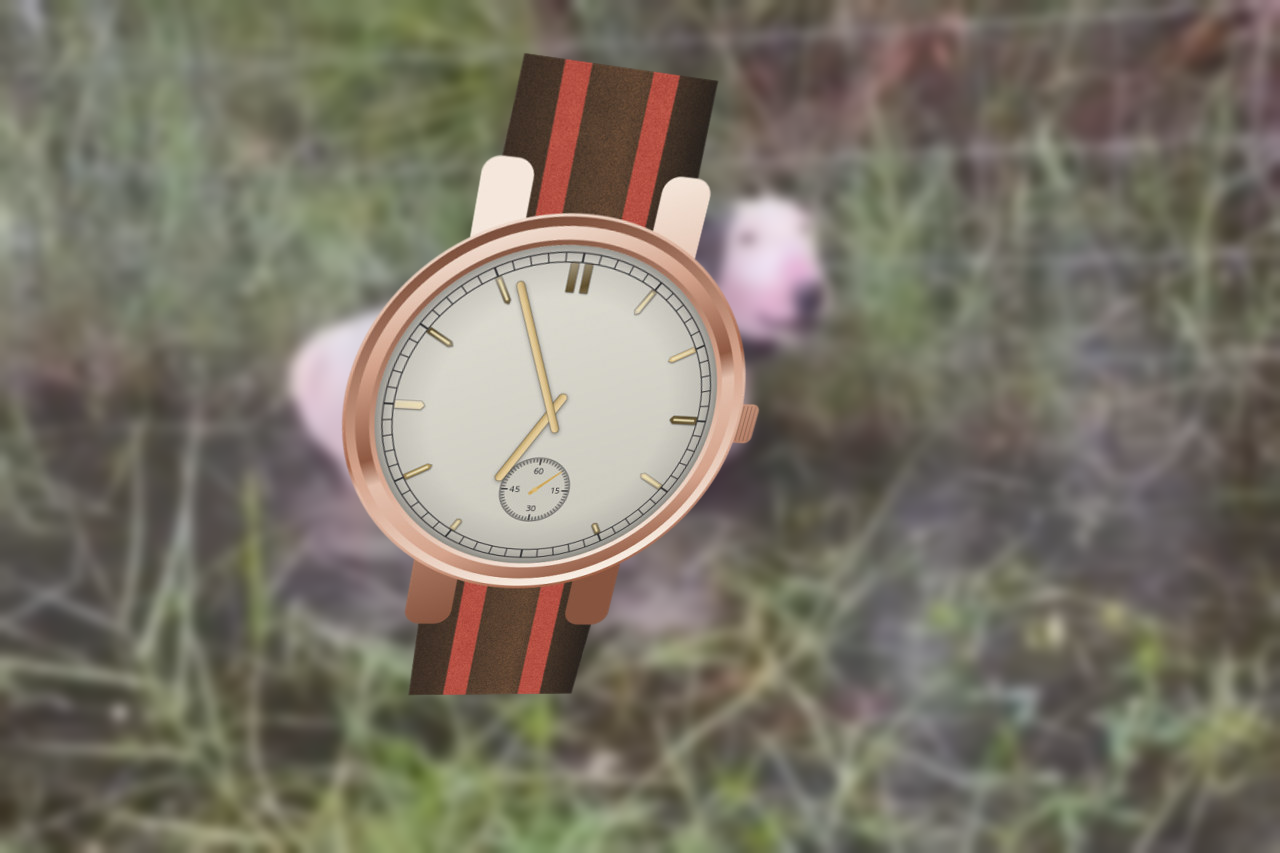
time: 6:56:08
